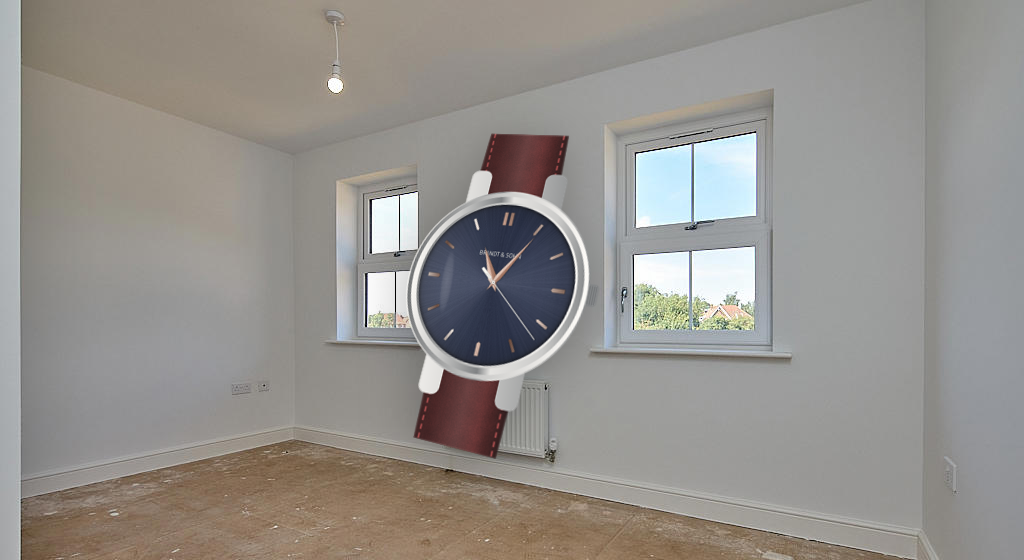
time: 11:05:22
